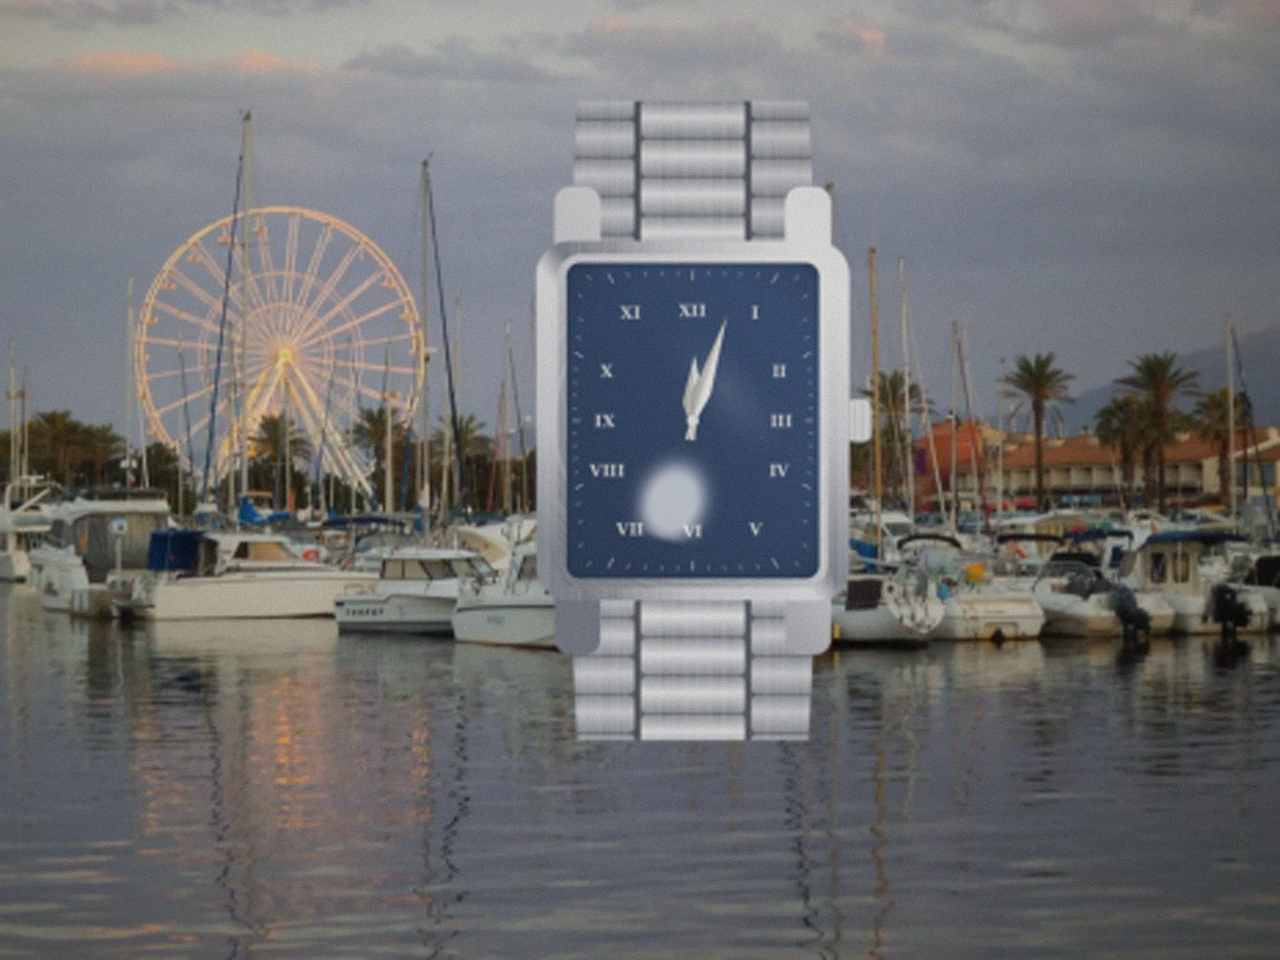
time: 12:03
